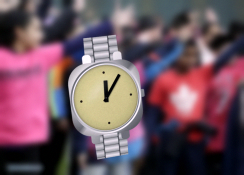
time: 12:06
